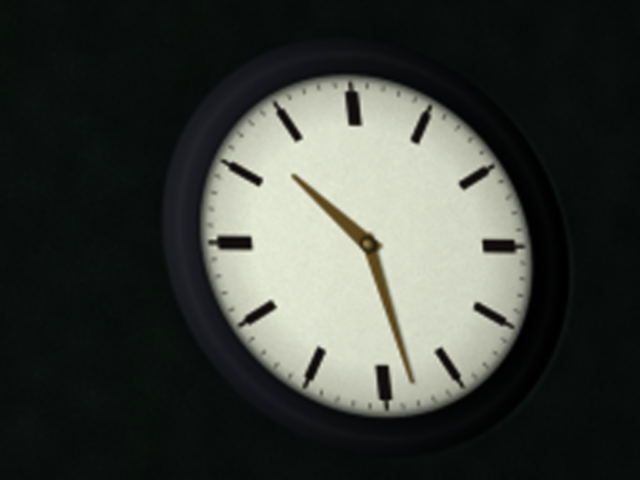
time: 10:28
